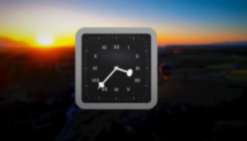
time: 3:37
